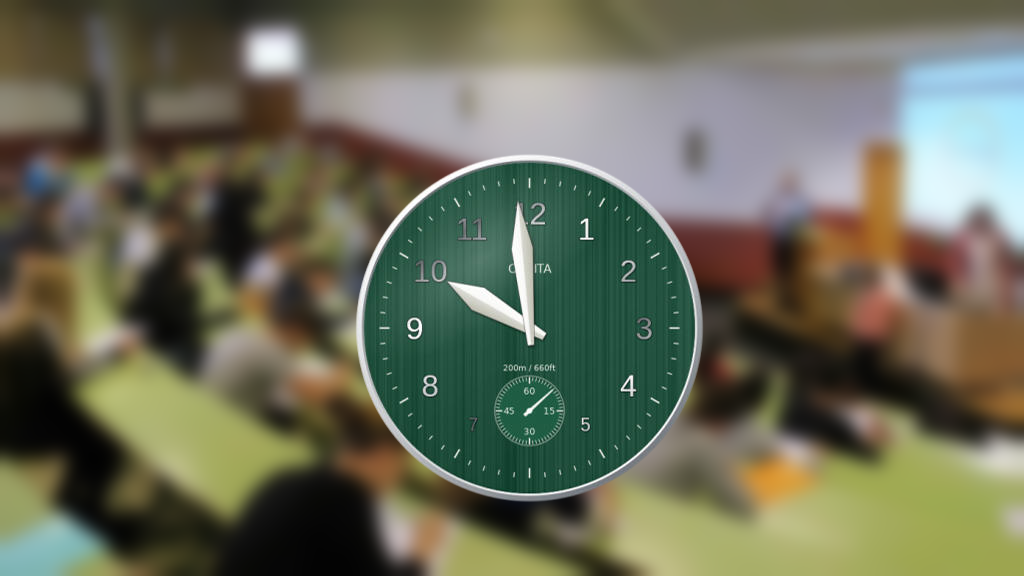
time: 9:59:08
